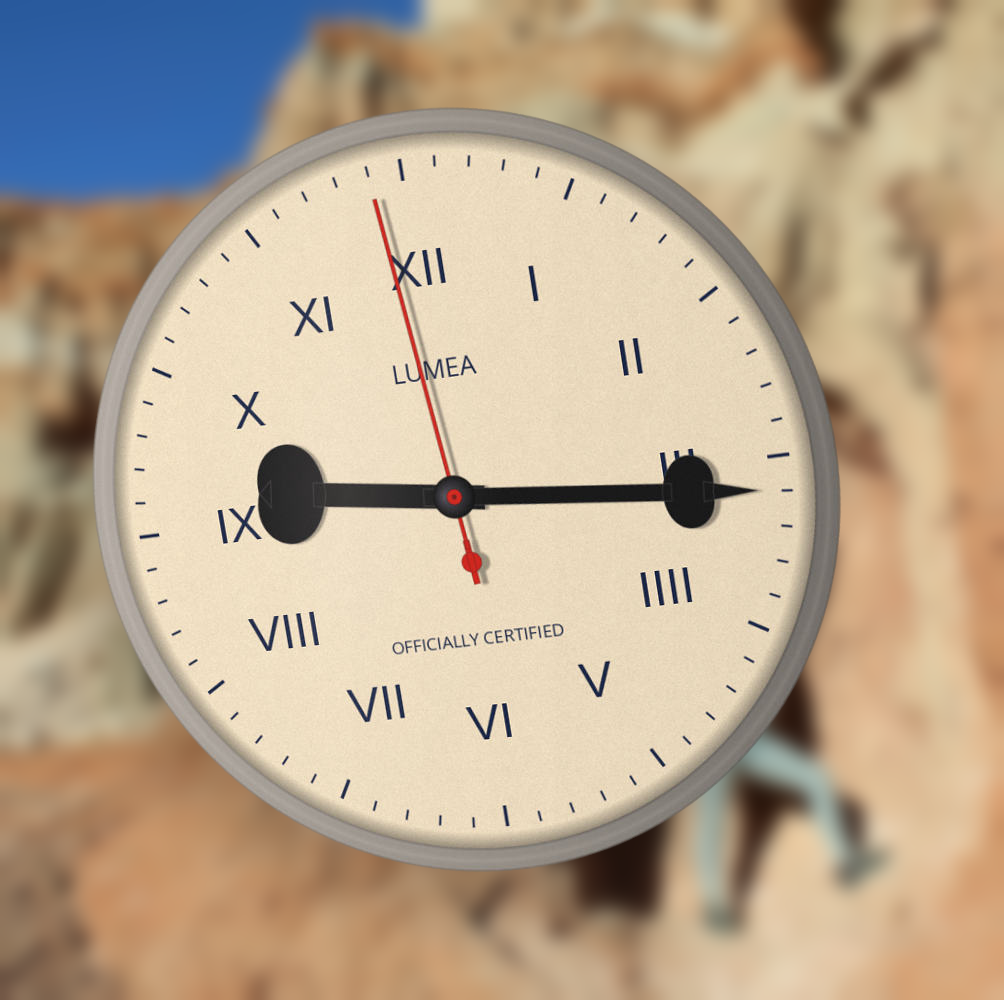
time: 9:15:59
